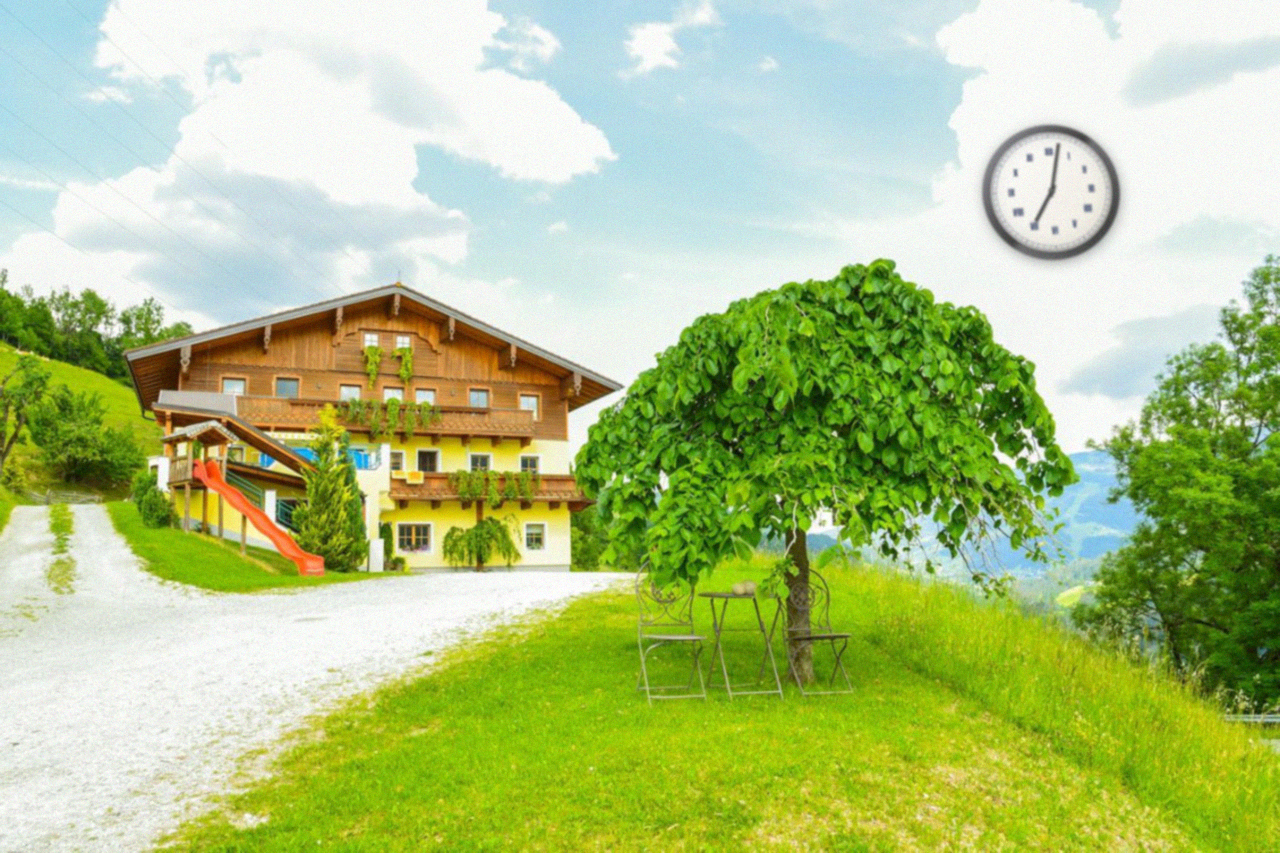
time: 7:02
